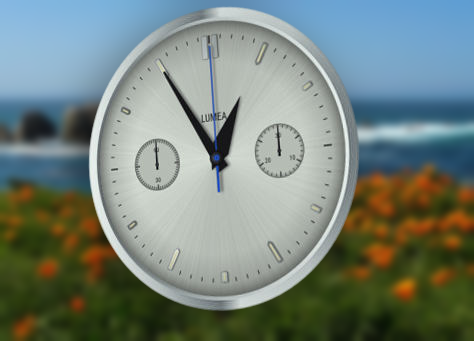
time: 12:55
